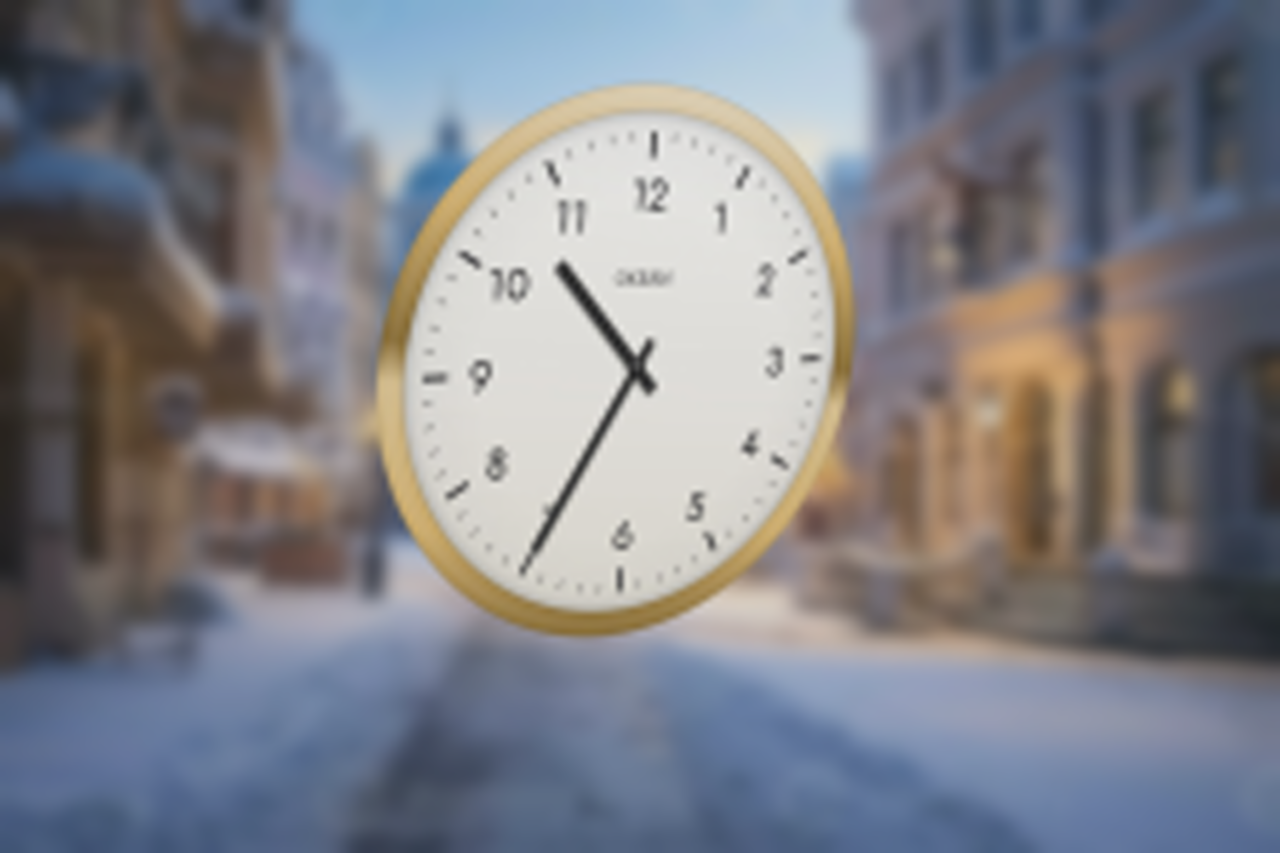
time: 10:35
